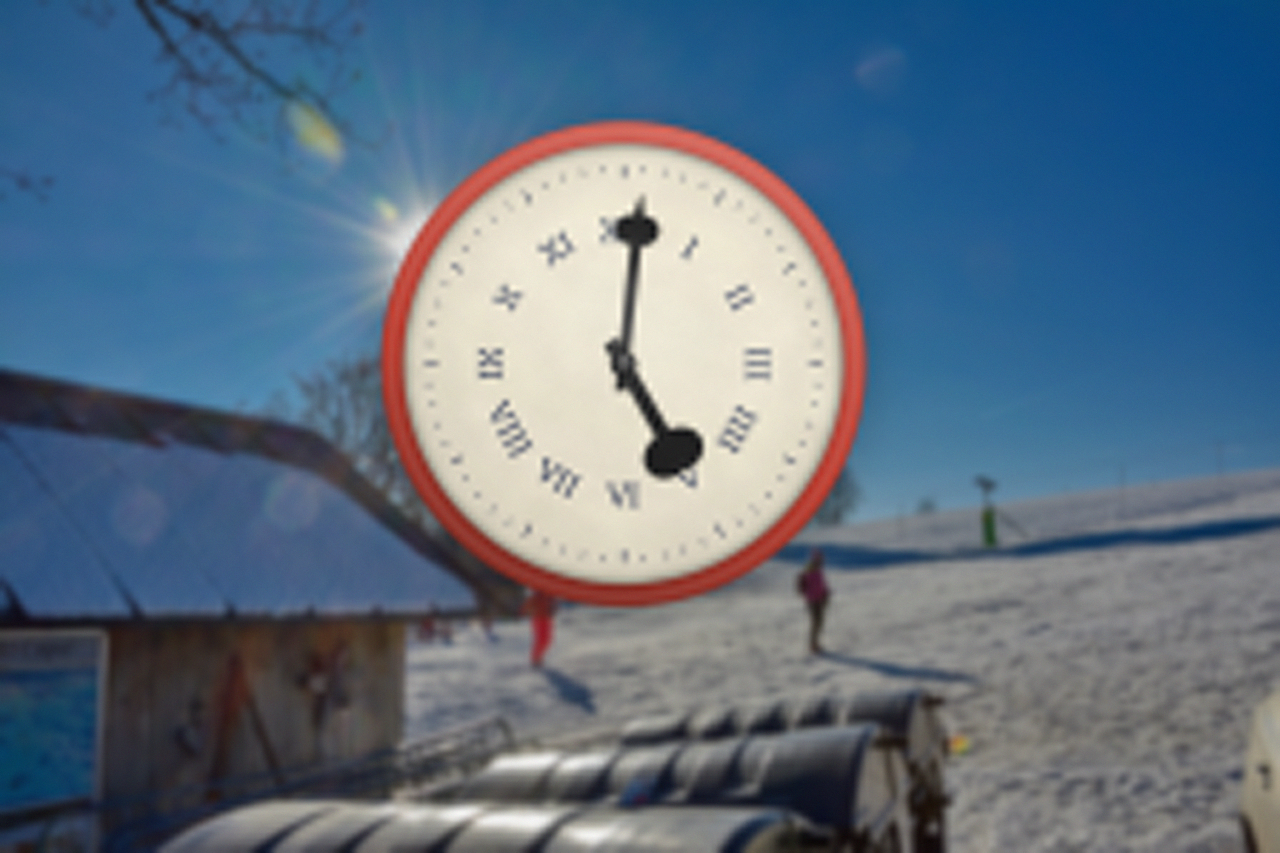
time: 5:01
